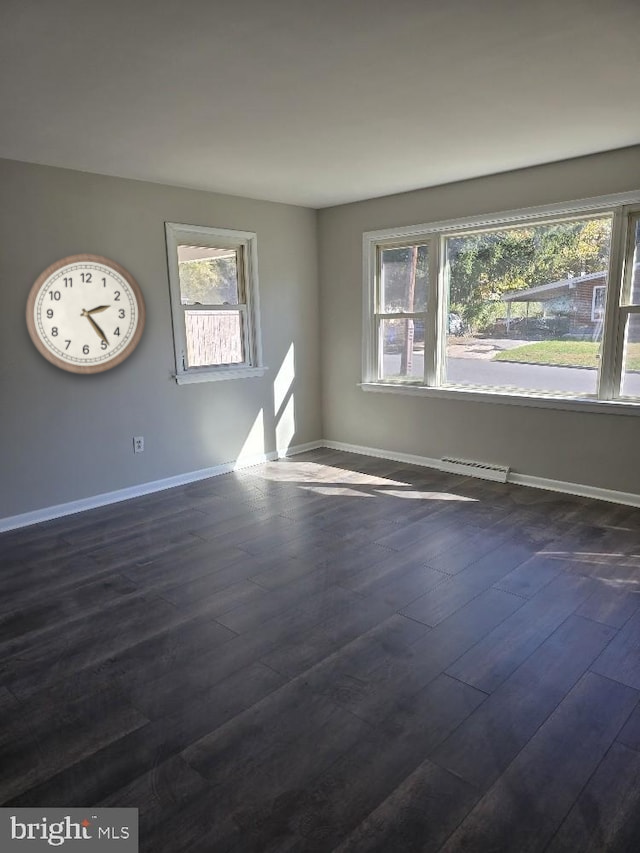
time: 2:24
